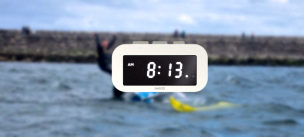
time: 8:13
